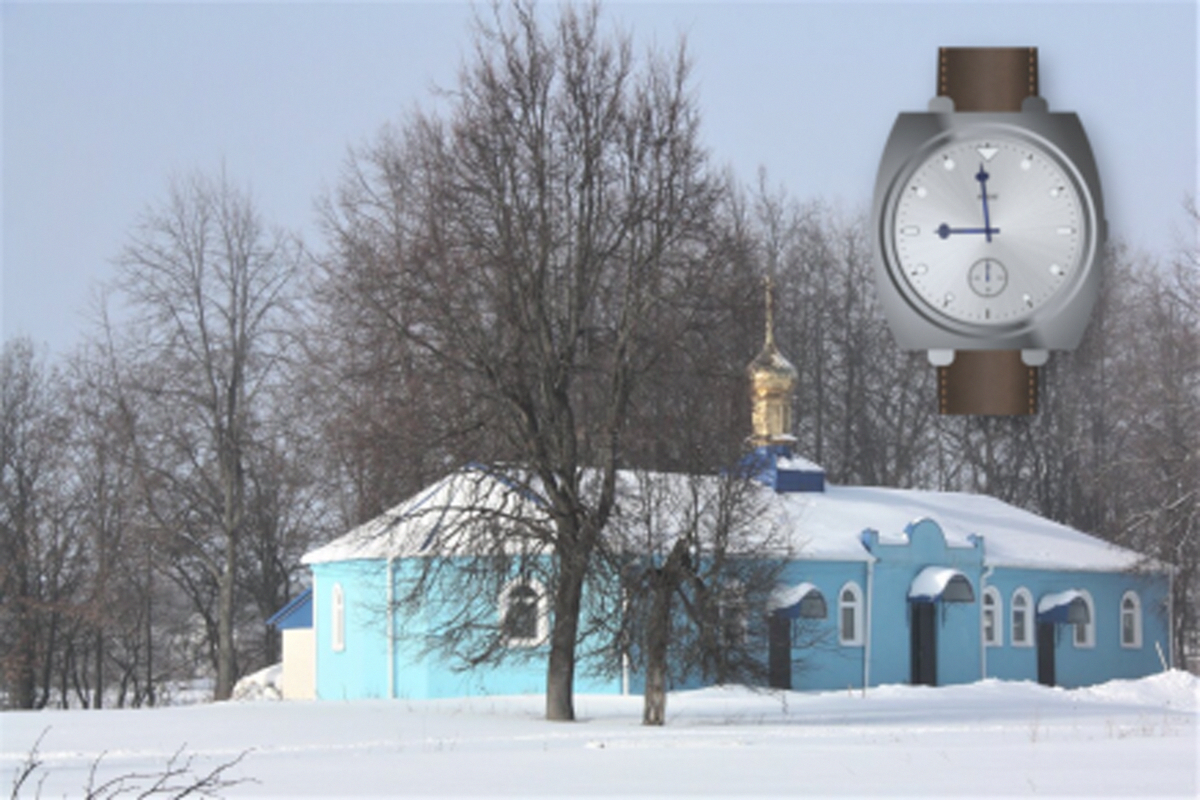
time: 8:59
